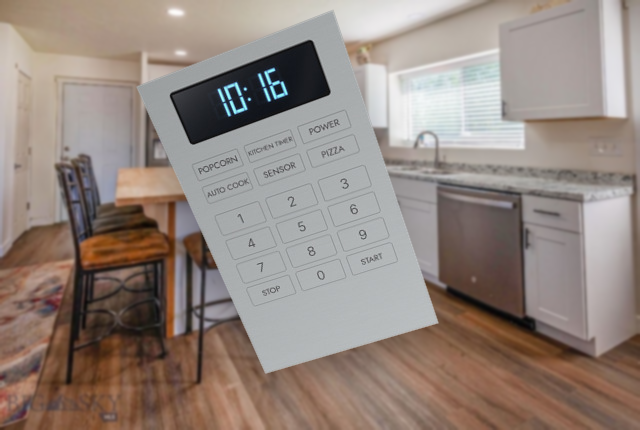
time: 10:16
